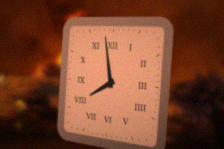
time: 7:58
